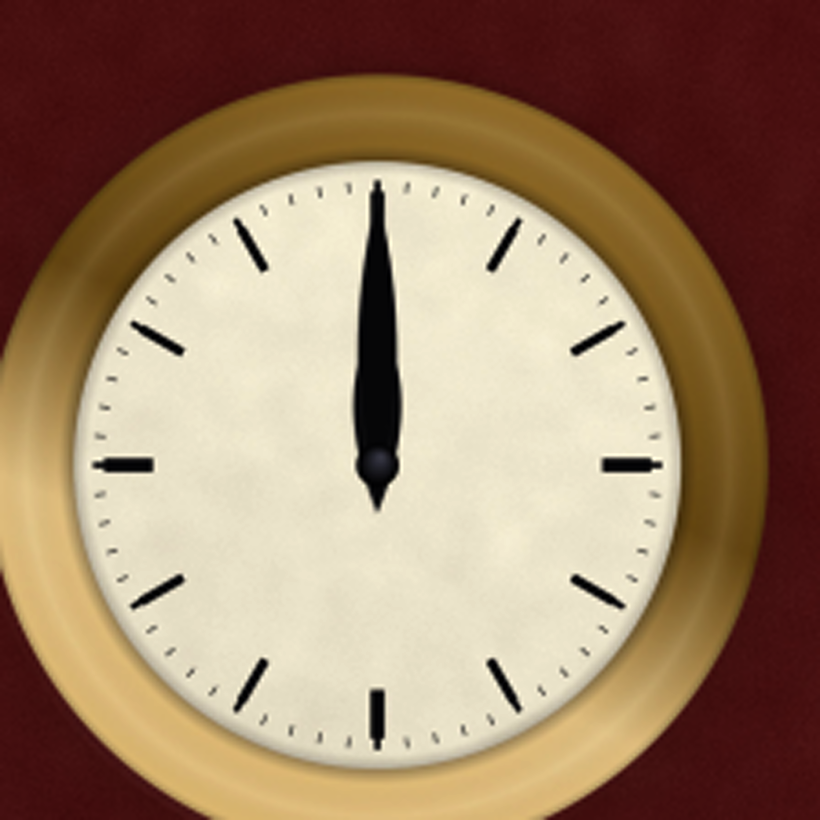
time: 12:00
